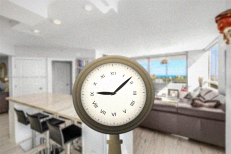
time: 9:08
